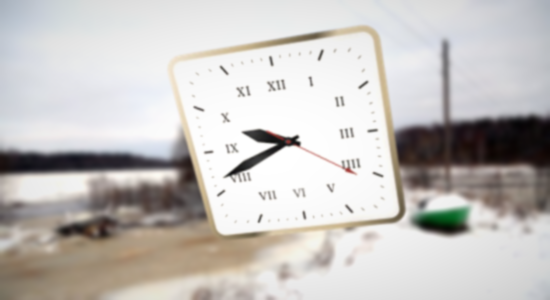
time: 9:41:21
